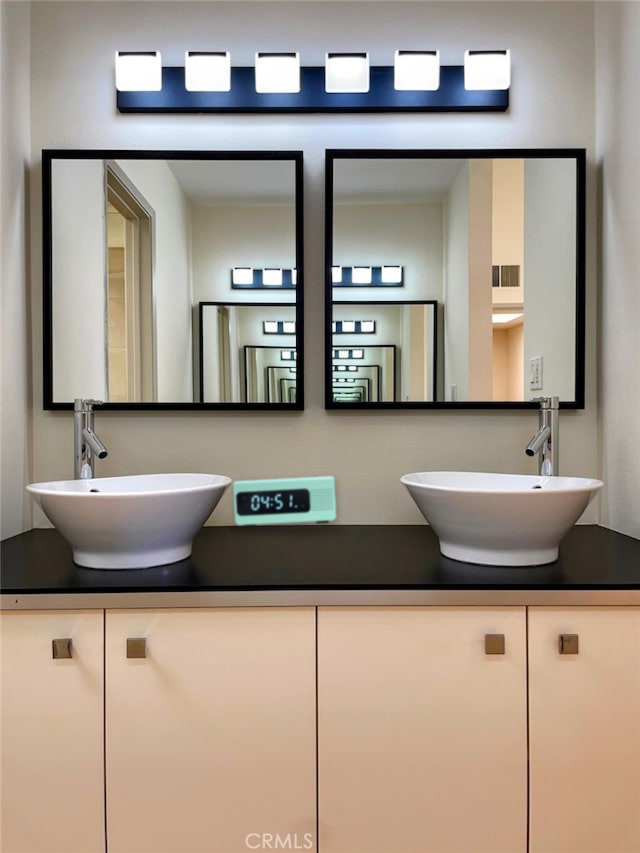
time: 4:51
